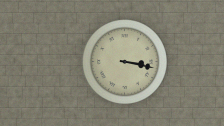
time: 3:17
